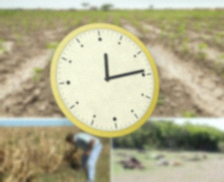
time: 12:14
